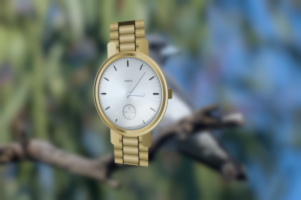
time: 3:07
